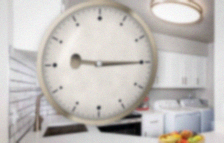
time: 9:15
